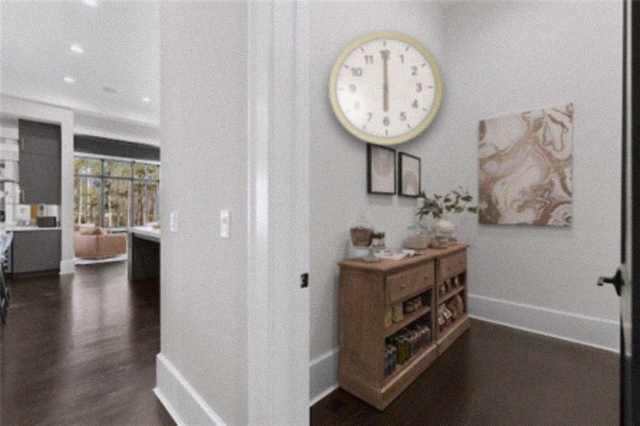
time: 6:00
